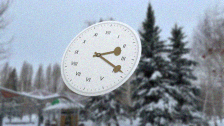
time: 2:19
